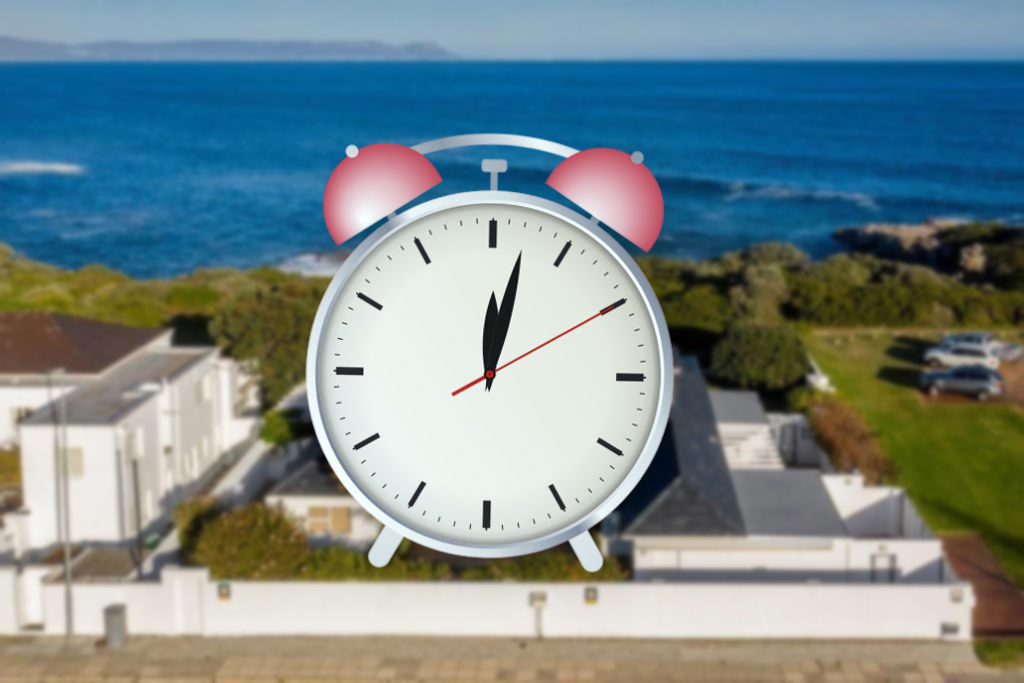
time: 12:02:10
